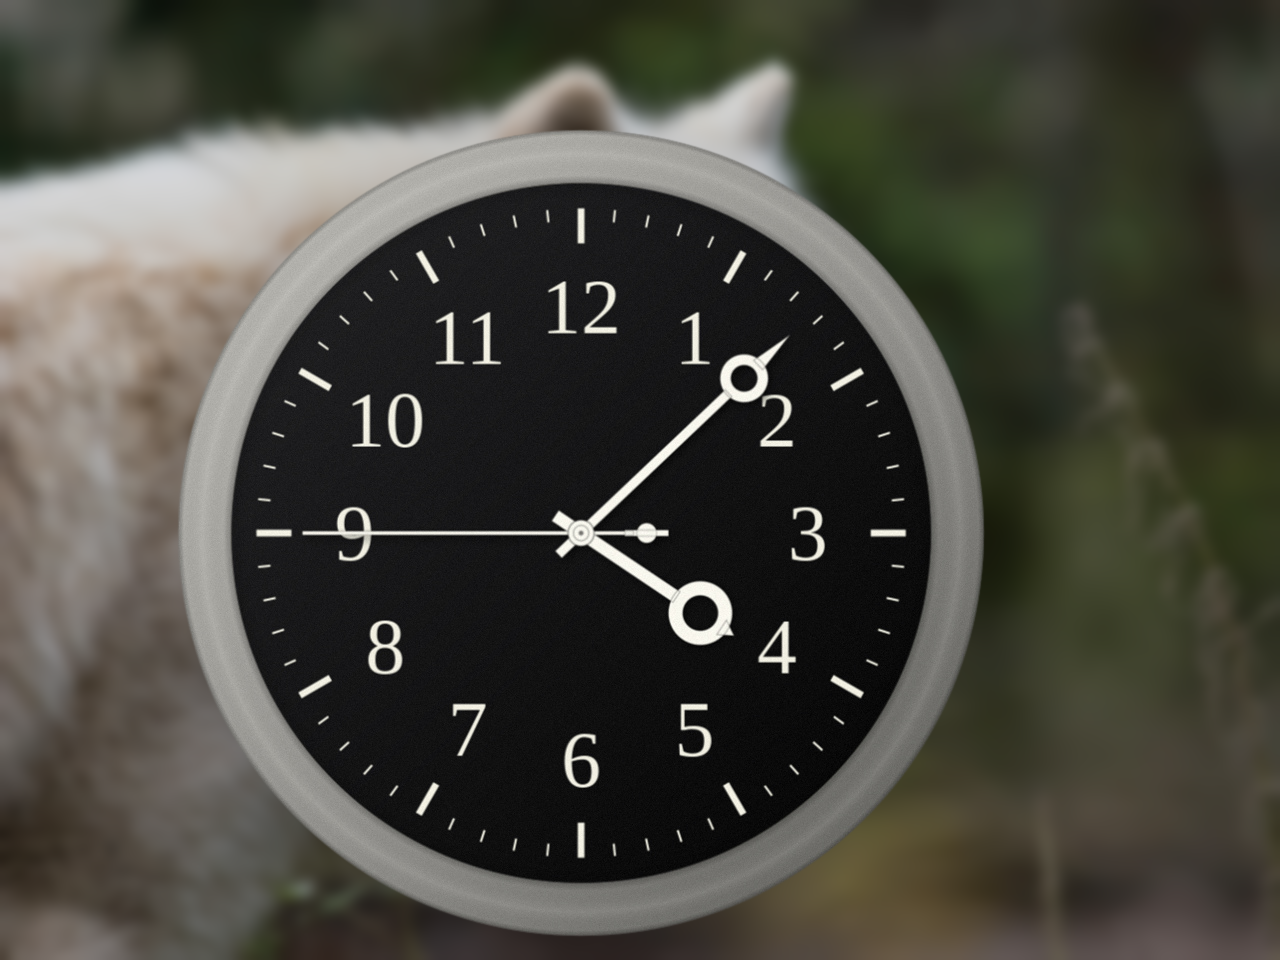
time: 4:07:45
